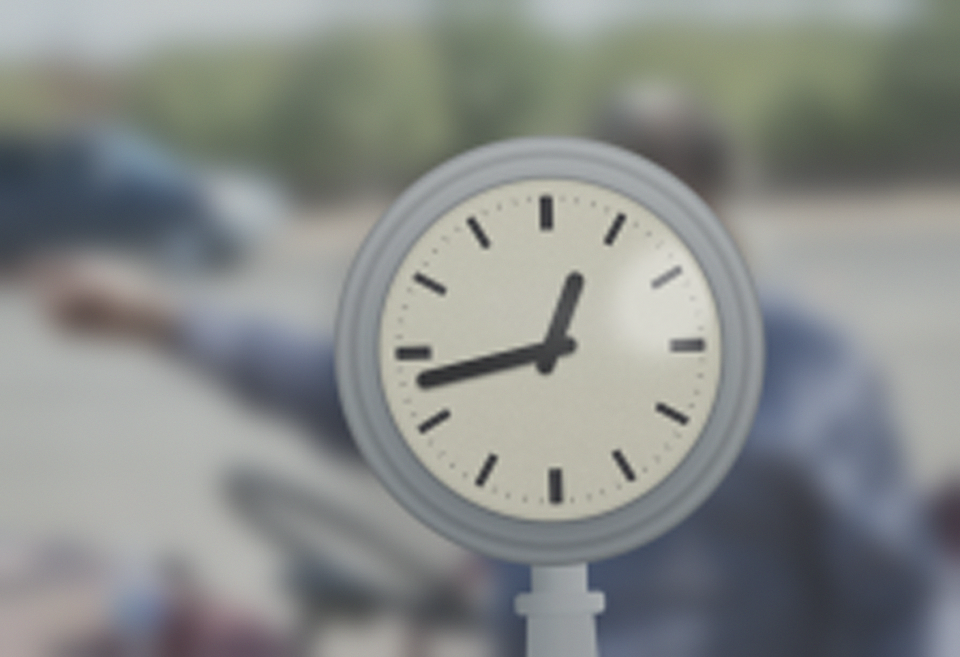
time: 12:43
